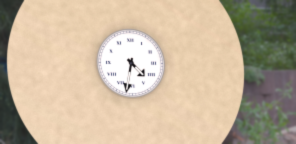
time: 4:32
